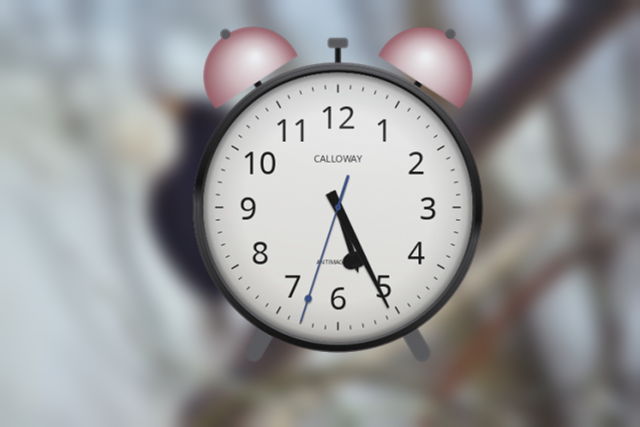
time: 5:25:33
